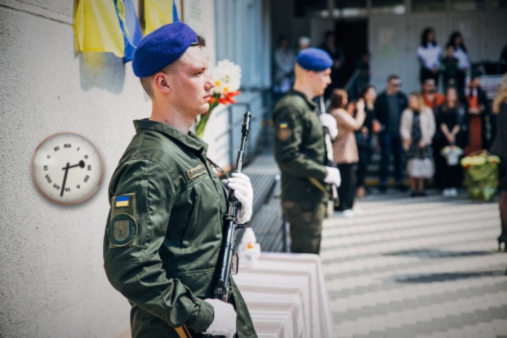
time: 2:32
